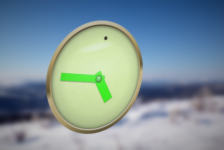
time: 4:45
